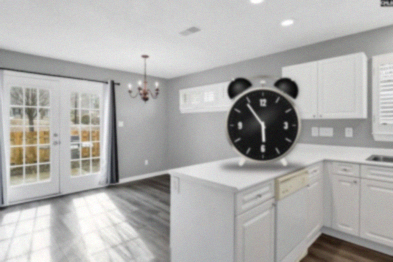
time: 5:54
